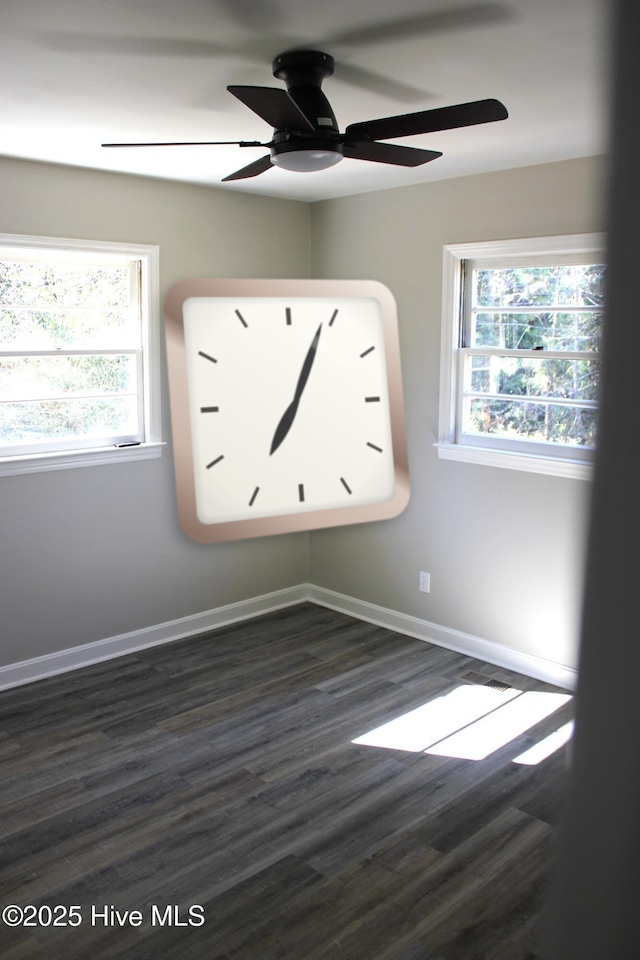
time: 7:04
